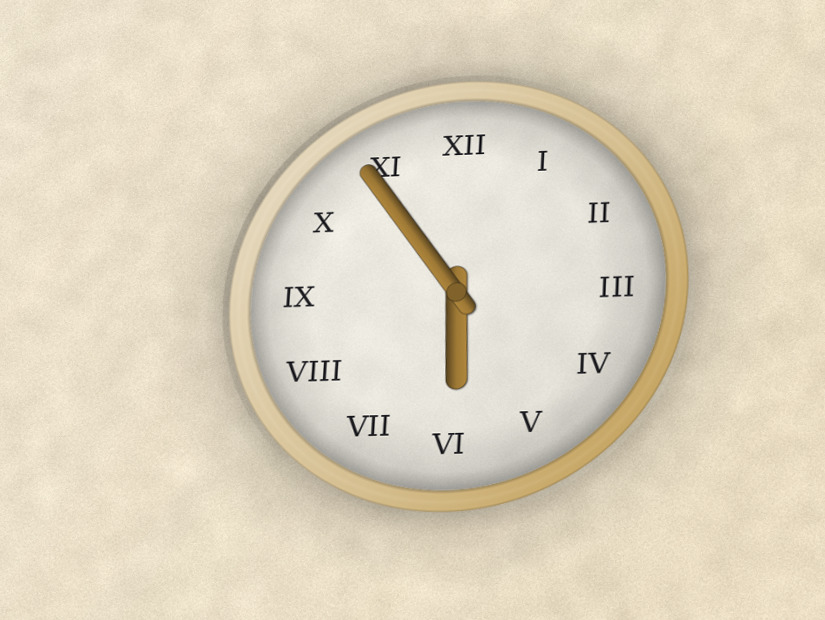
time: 5:54
